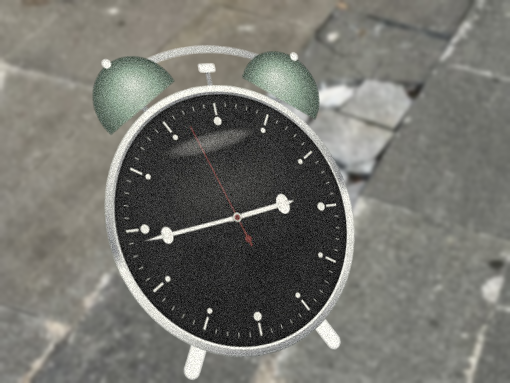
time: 2:43:57
